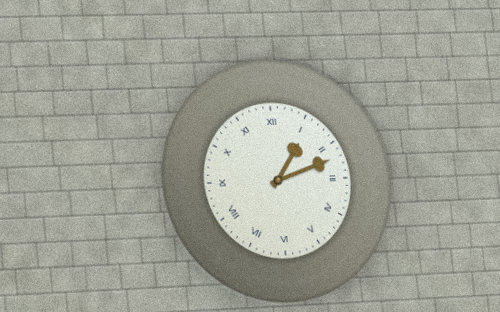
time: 1:12
